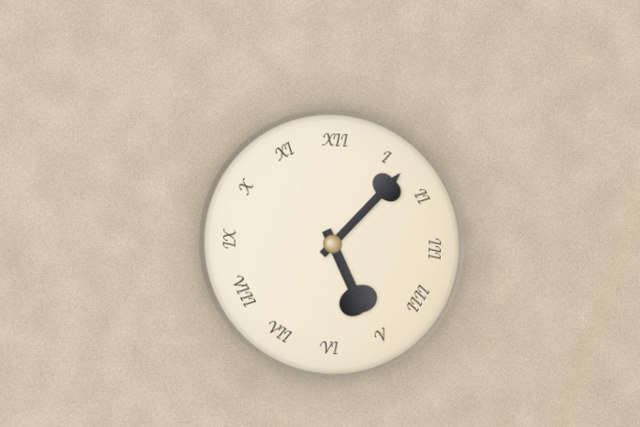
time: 5:07
